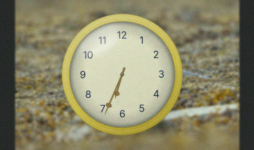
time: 6:34
